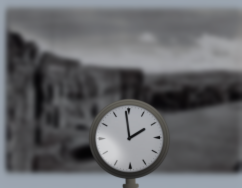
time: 1:59
